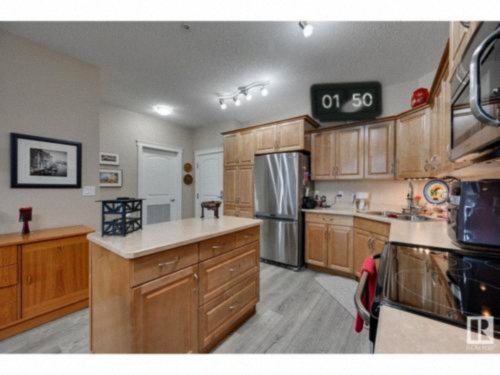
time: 1:50
